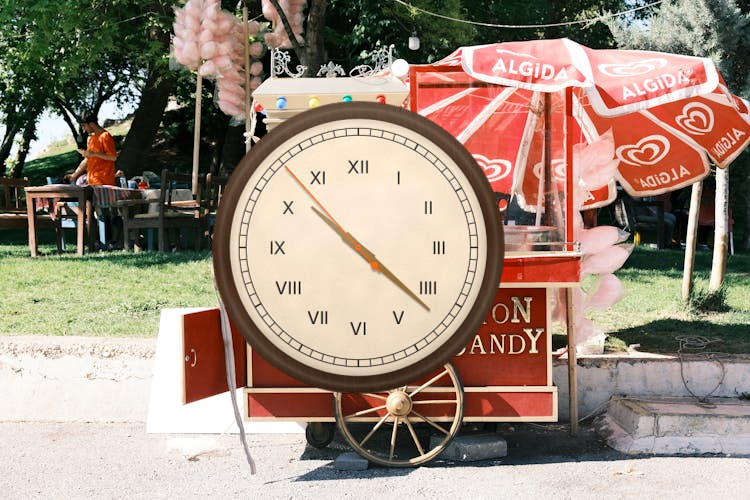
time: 10:21:53
